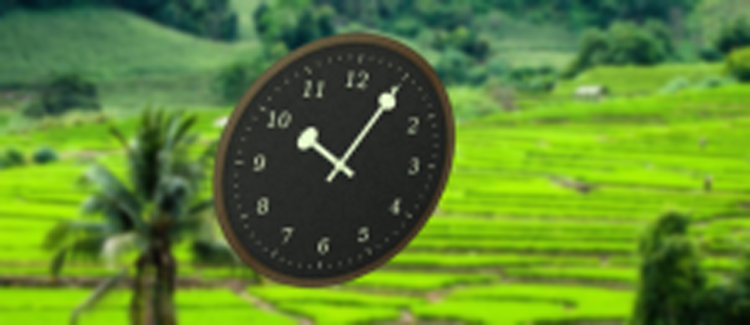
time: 10:05
